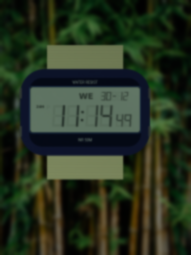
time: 11:14:49
